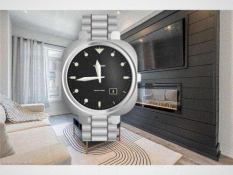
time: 11:44
